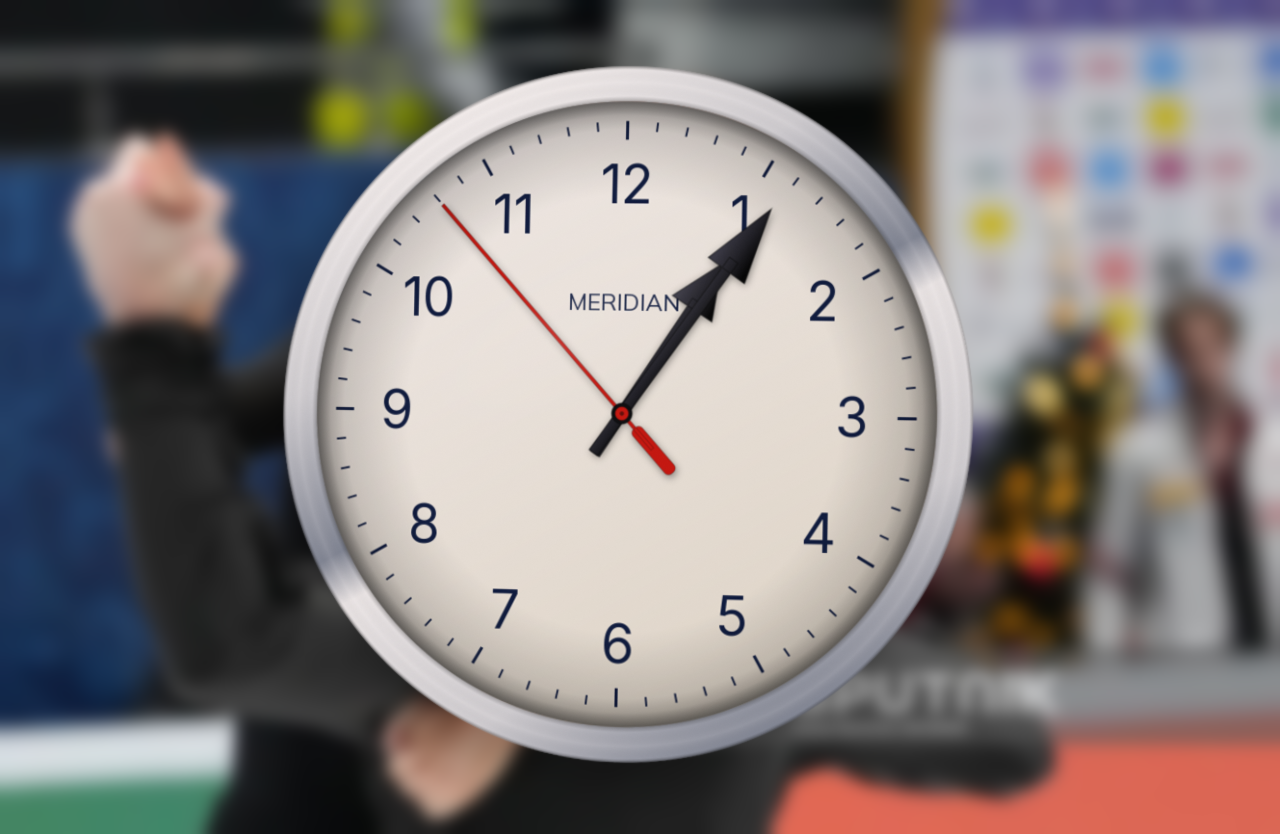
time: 1:05:53
